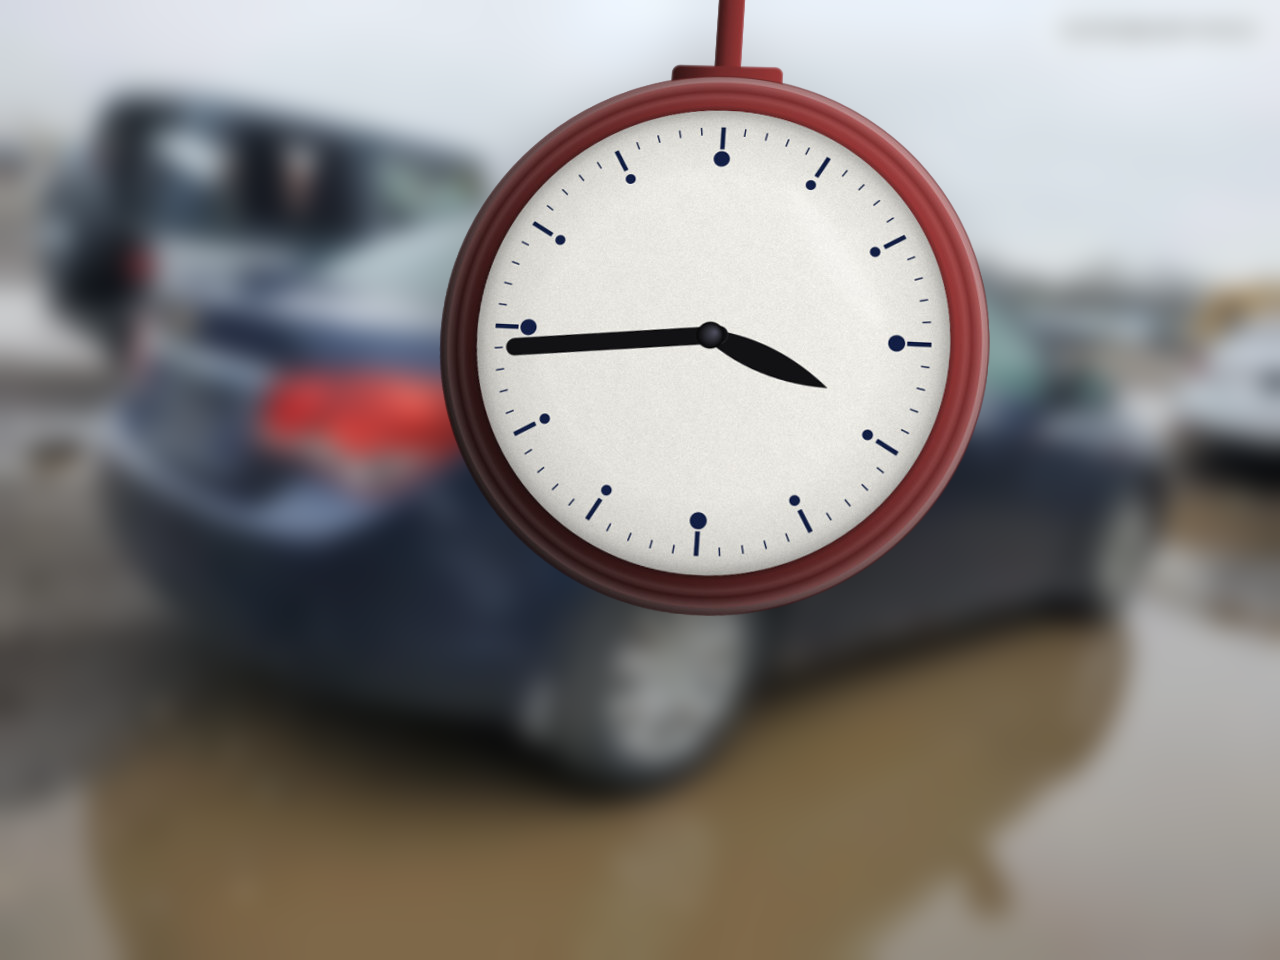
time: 3:44
